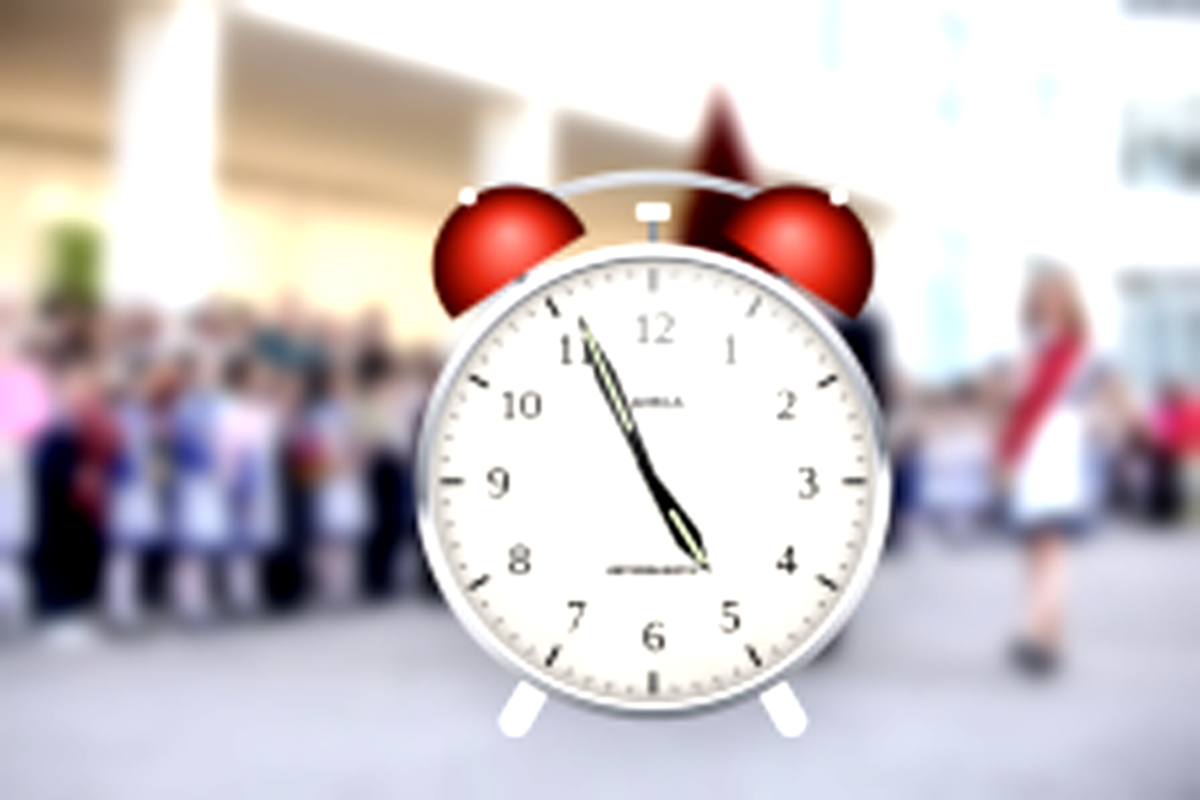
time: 4:56
